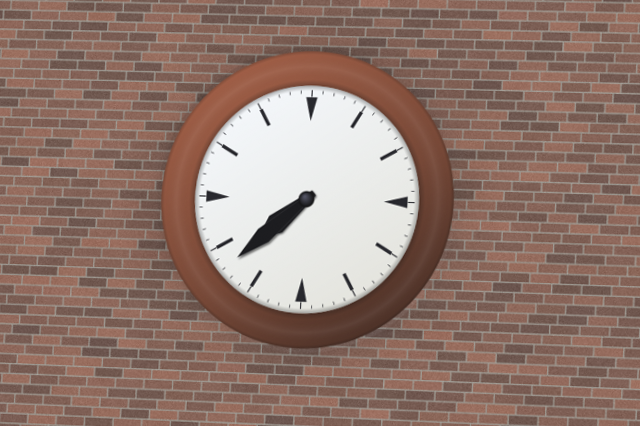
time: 7:38
